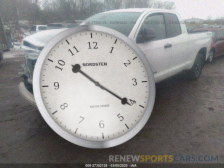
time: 10:21
